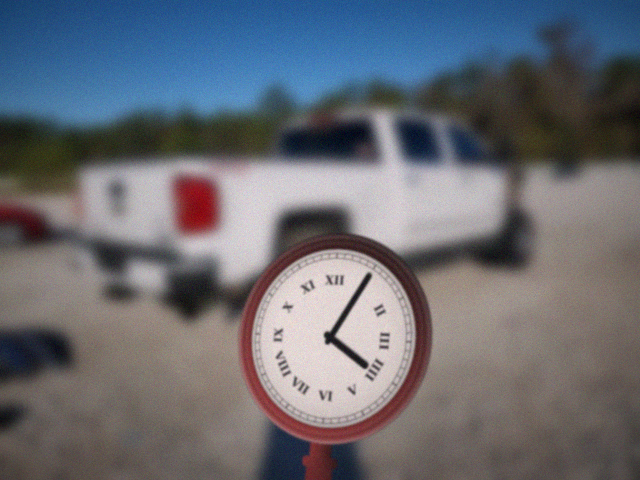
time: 4:05
